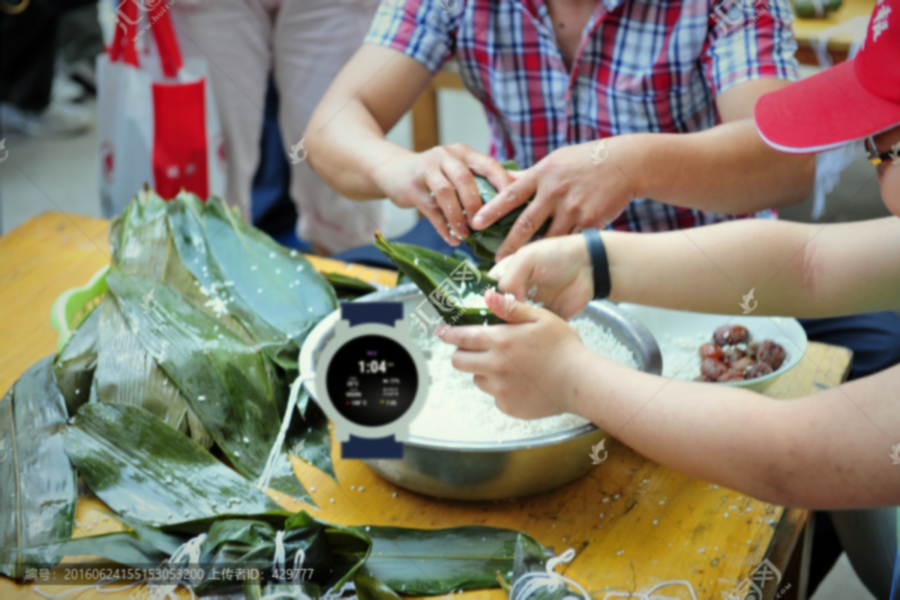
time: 1:04
